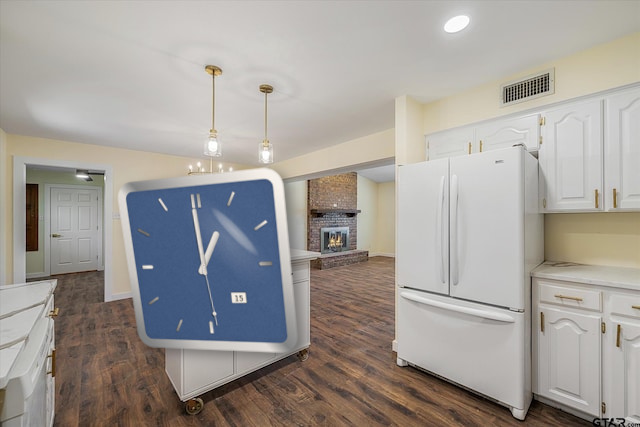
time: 12:59:29
